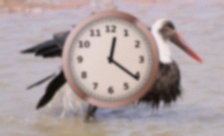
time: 12:21
